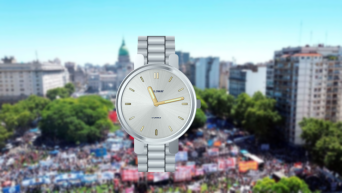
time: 11:13
